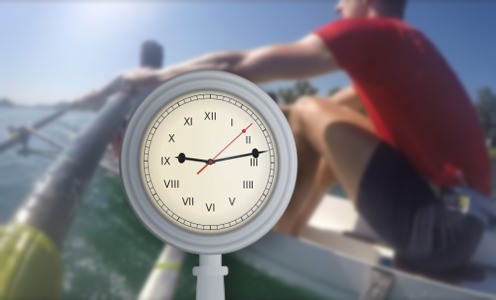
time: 9:13:08
